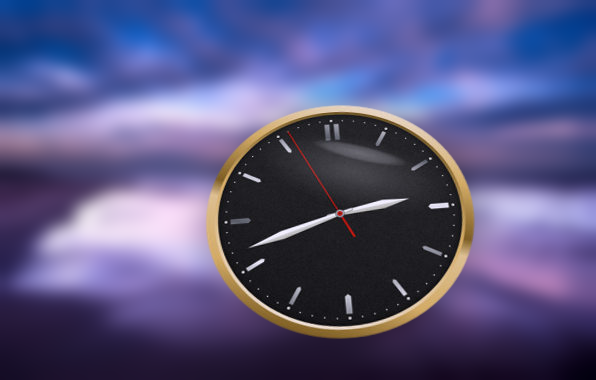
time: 2:41:56
